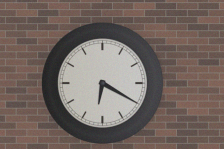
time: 6:20
